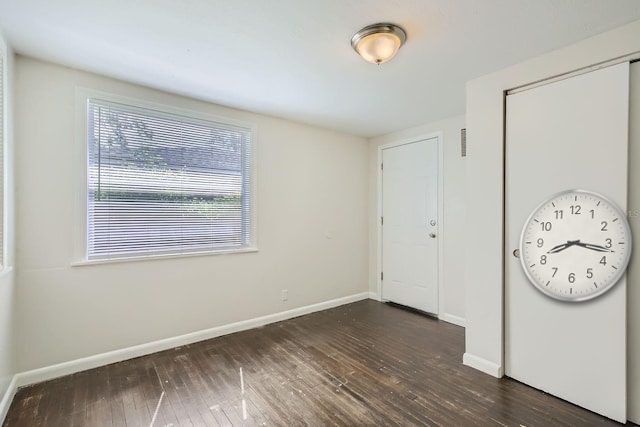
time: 8:17
